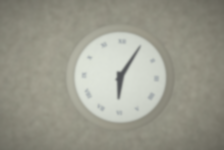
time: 6:05
